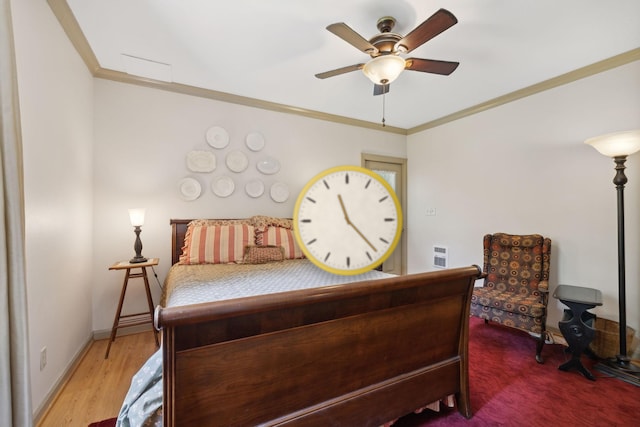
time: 11:23
